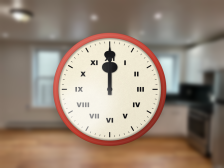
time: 12:00
